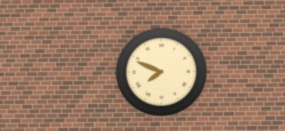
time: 7:49
